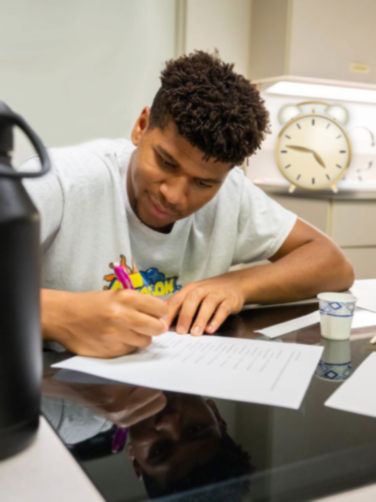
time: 4:47
